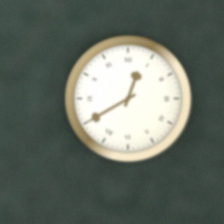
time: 12:40
